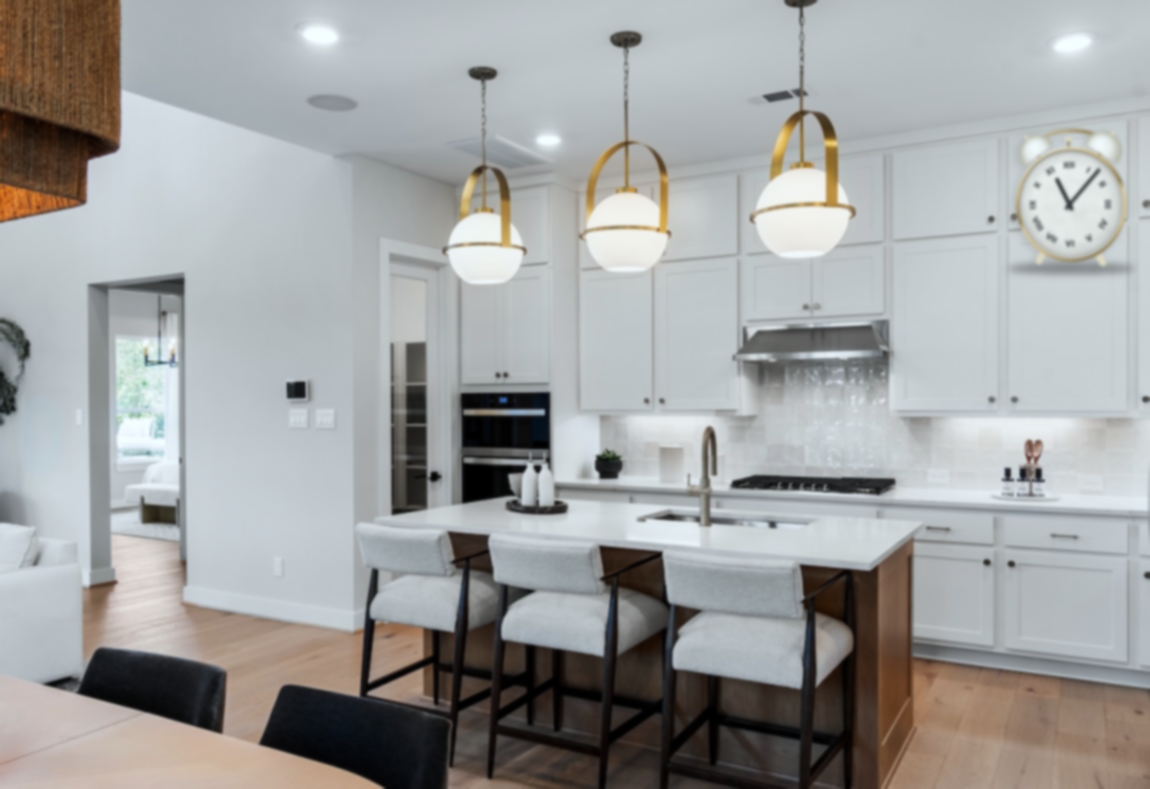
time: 11:07
